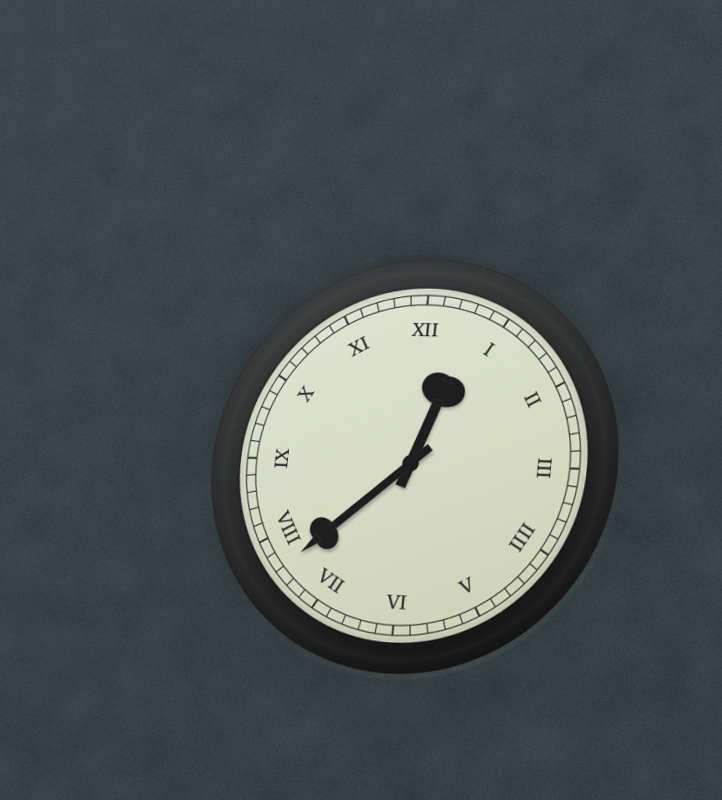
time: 12:38
